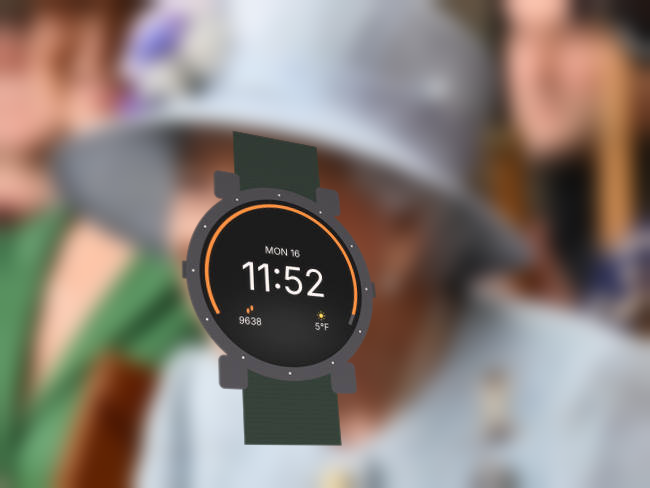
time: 11:52
